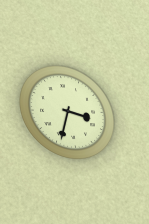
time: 3:34
